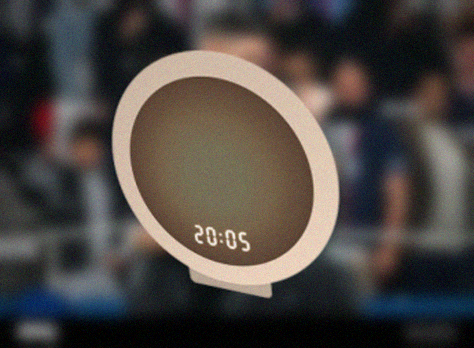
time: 20:05
